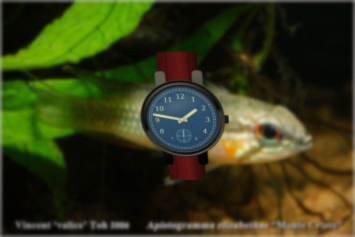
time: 1:47
